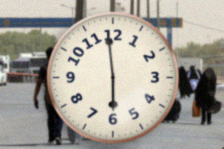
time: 5:59
